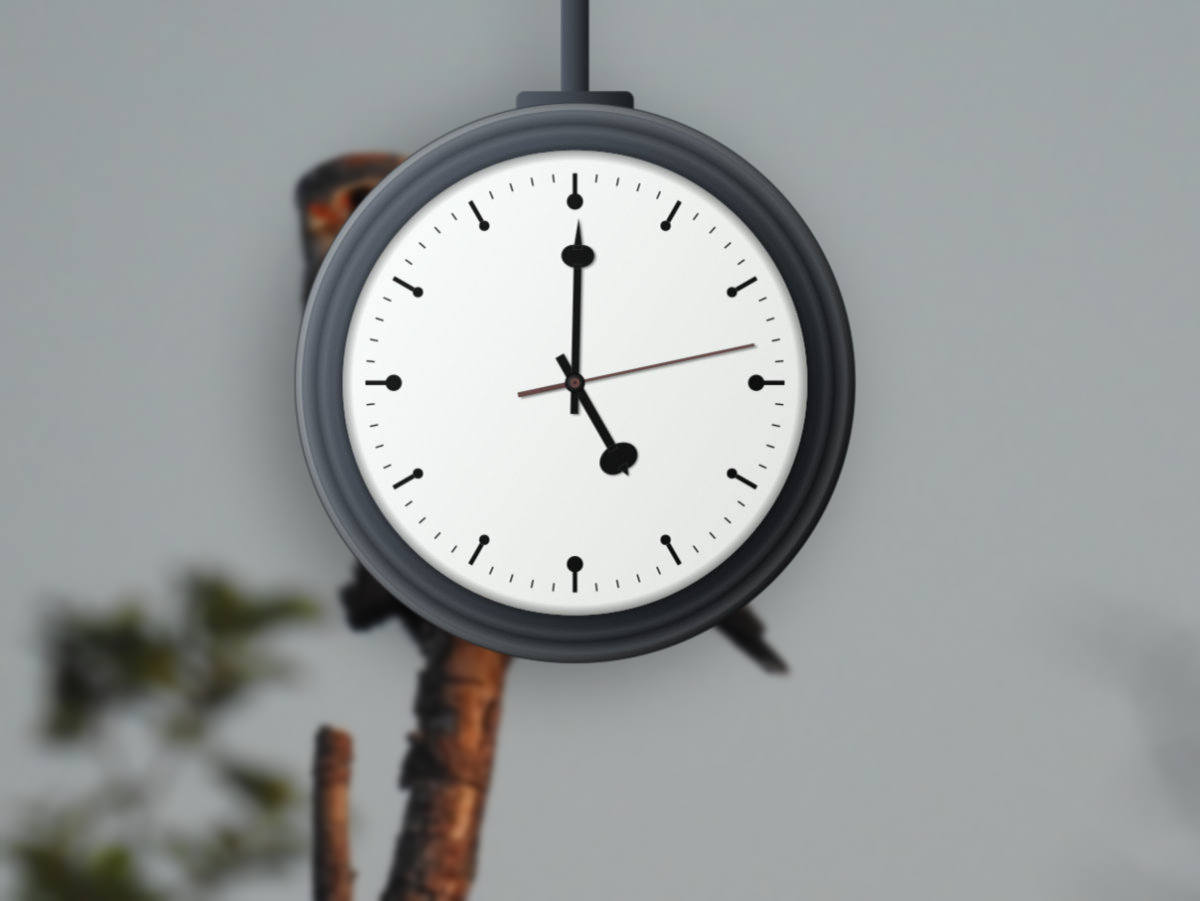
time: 5:00:13
